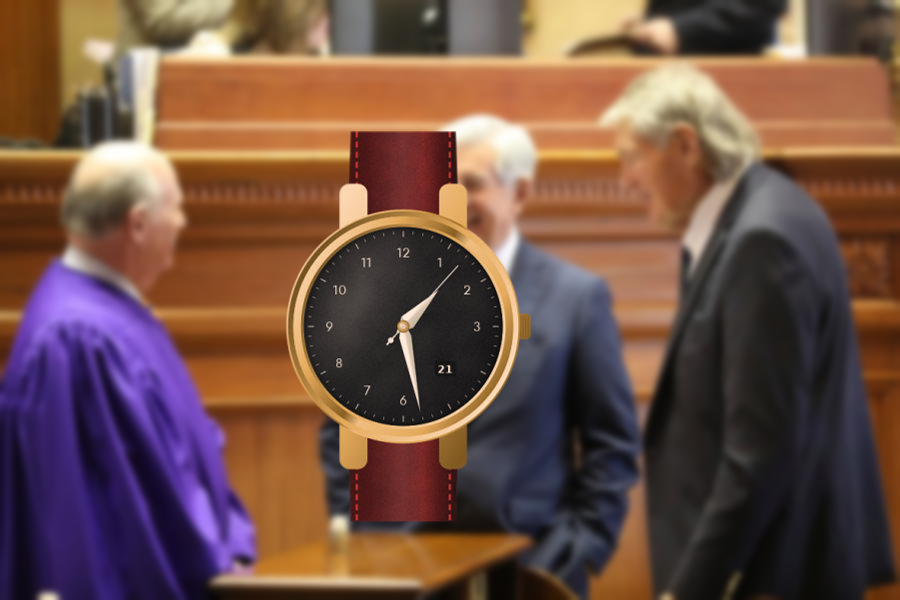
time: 1:28:07
